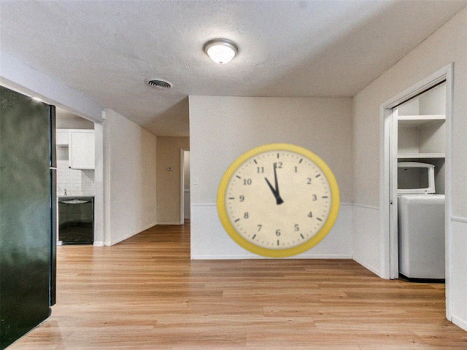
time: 10:59
